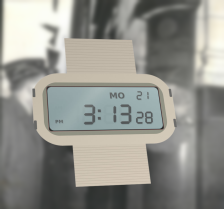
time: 3:13:28
